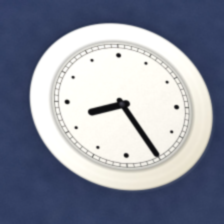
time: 8:25
